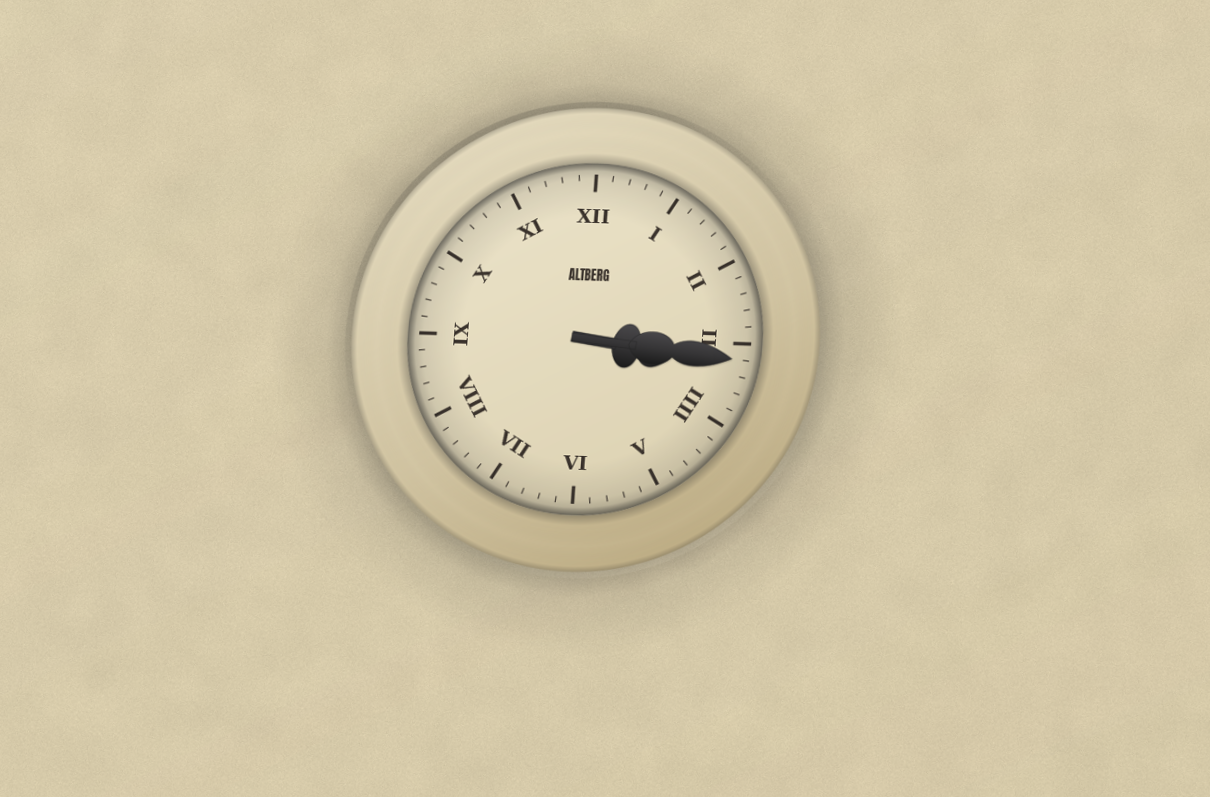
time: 3:16
